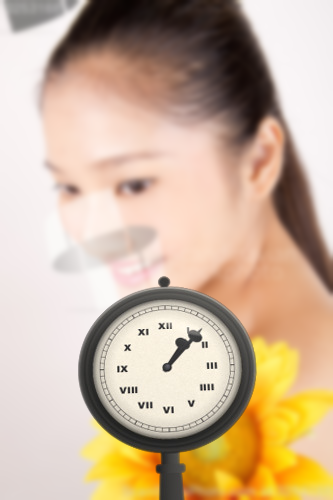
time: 1:07
